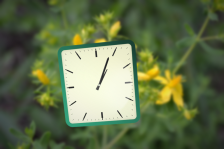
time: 1:04
